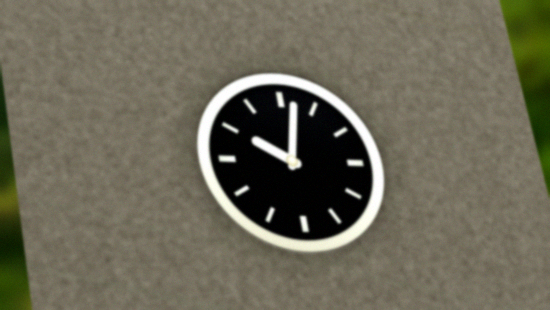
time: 10:02
